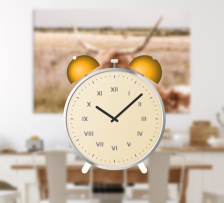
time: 10:08
